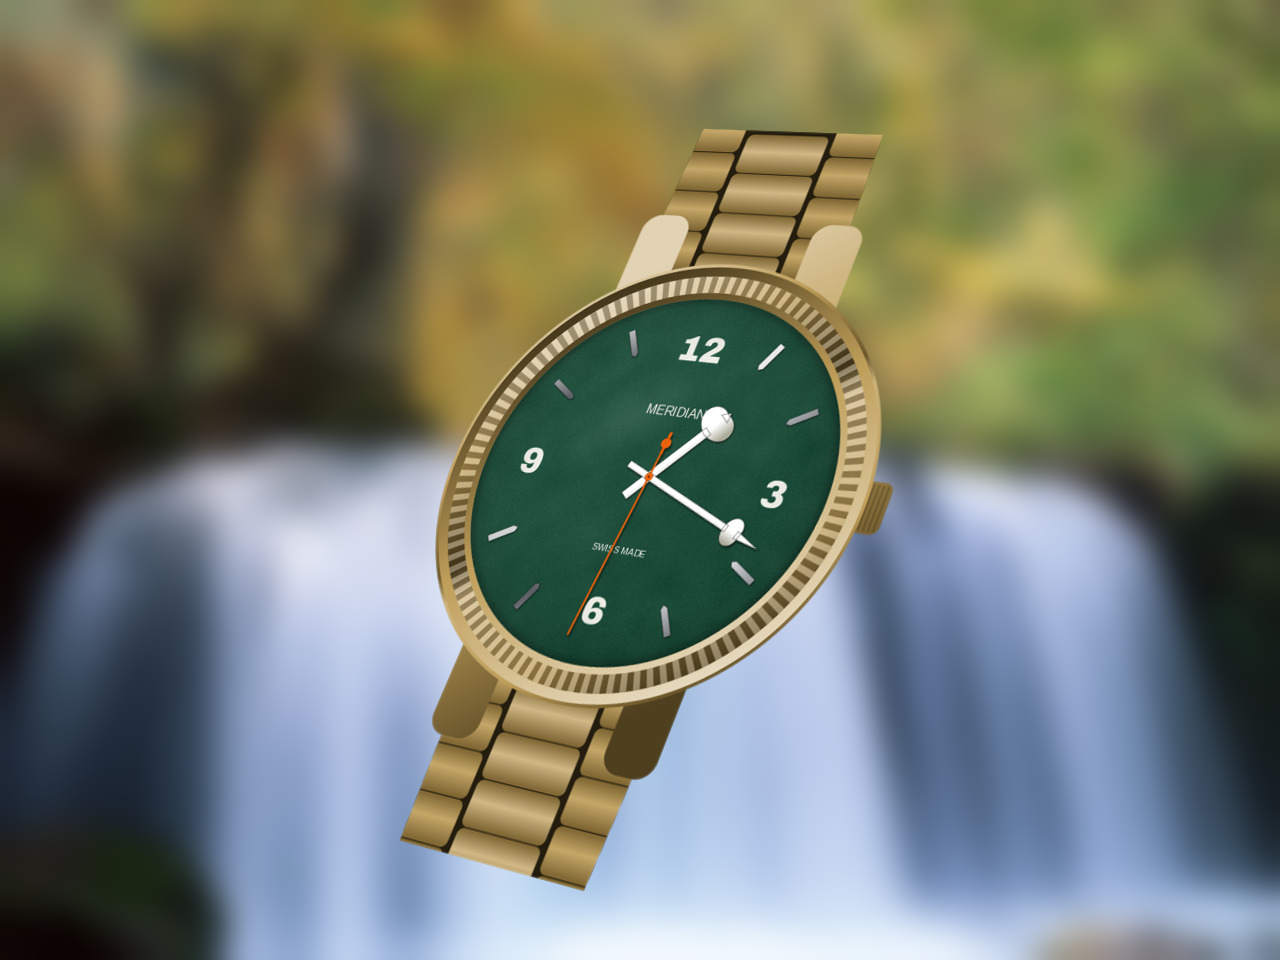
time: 1:18:31
